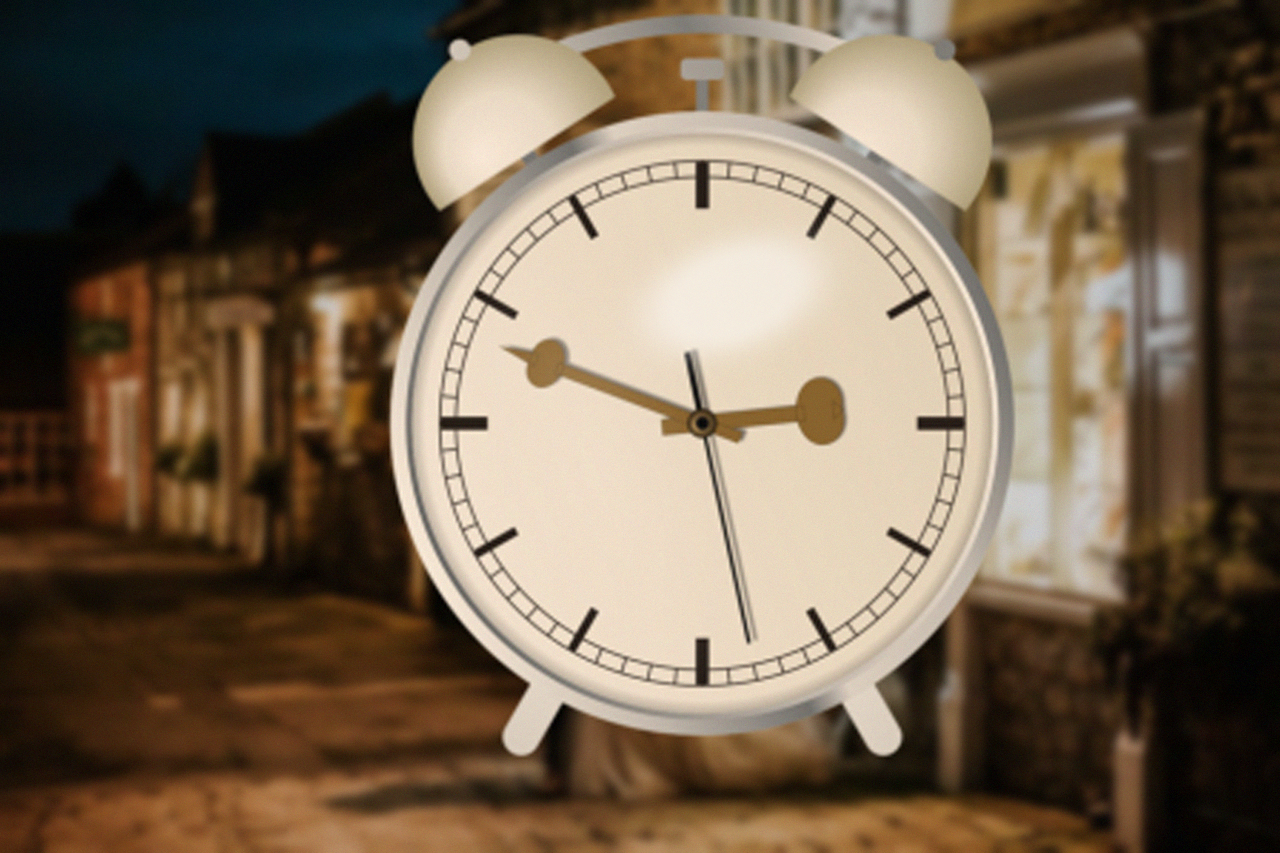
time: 2:48:28
